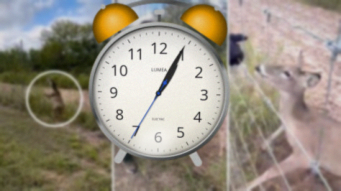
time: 1:04:35
